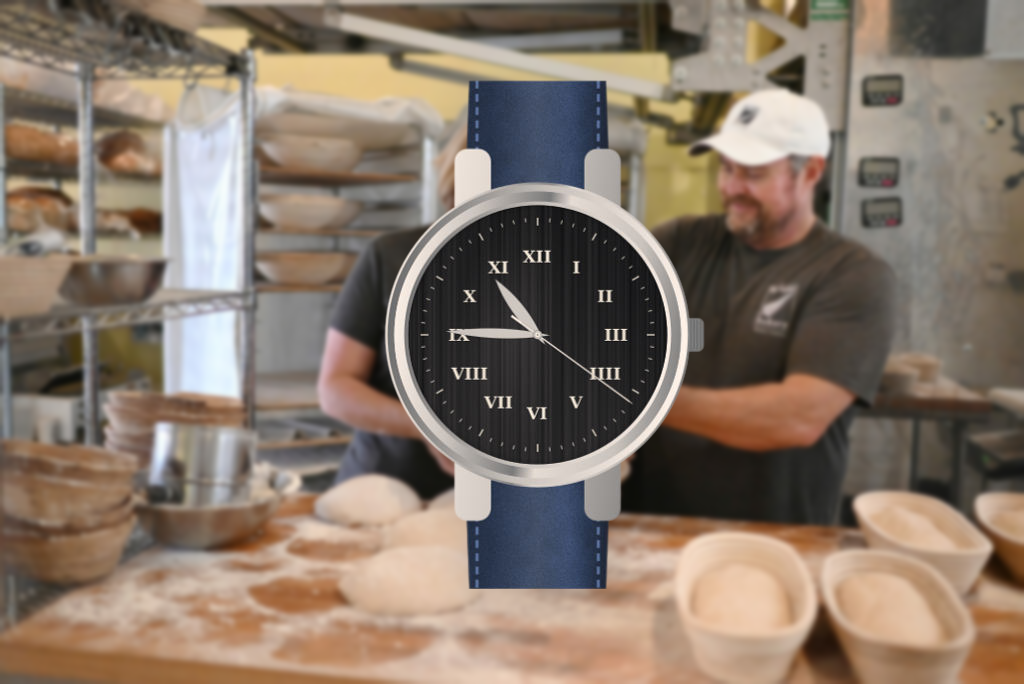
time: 10:45:21
